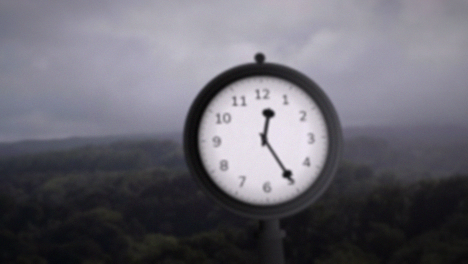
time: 12:25
